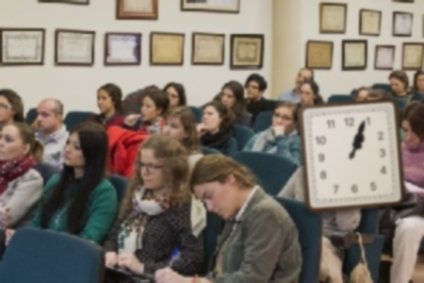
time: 1:04
